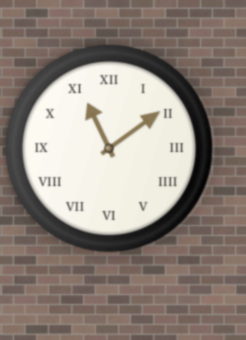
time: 11:09
